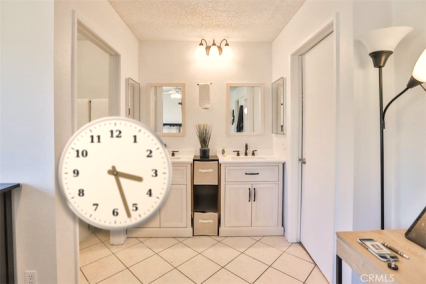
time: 3:27
